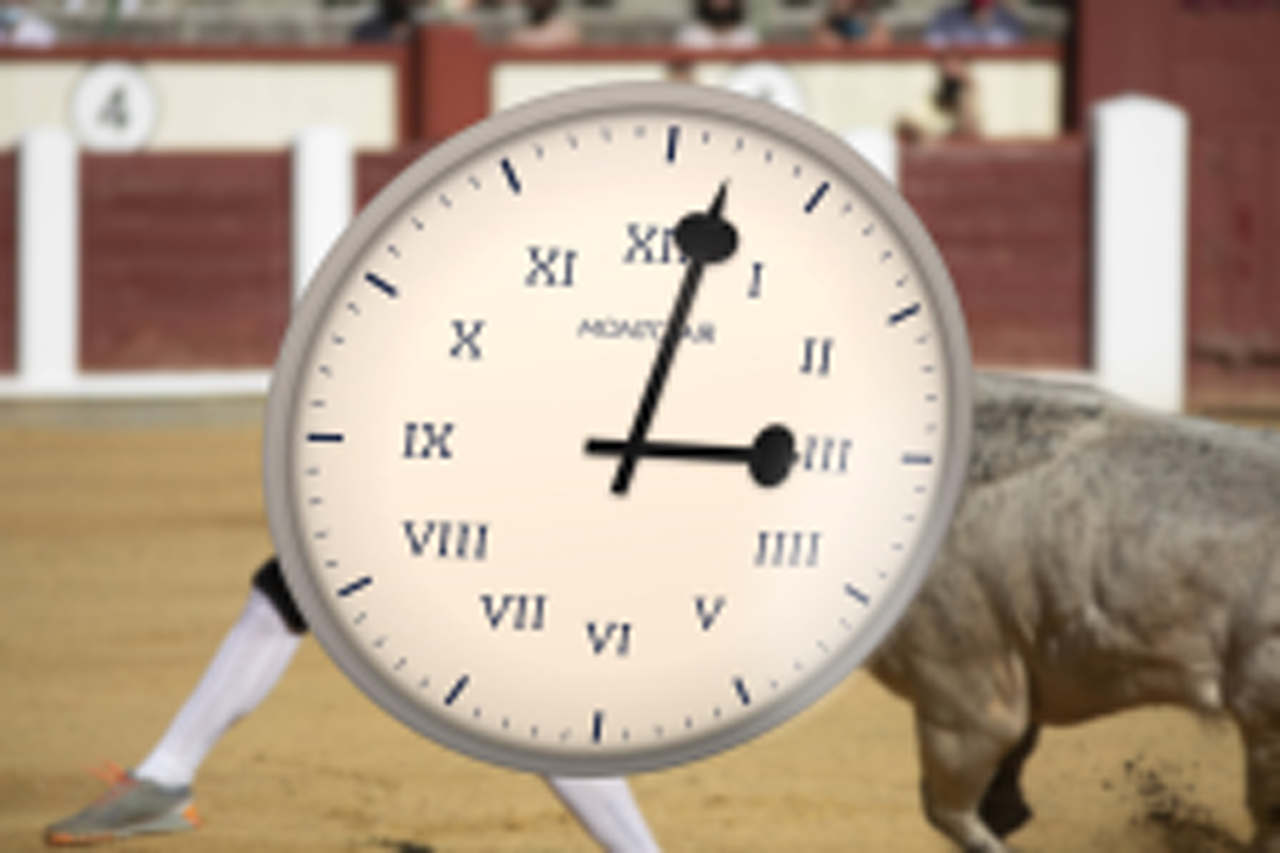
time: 3:02
